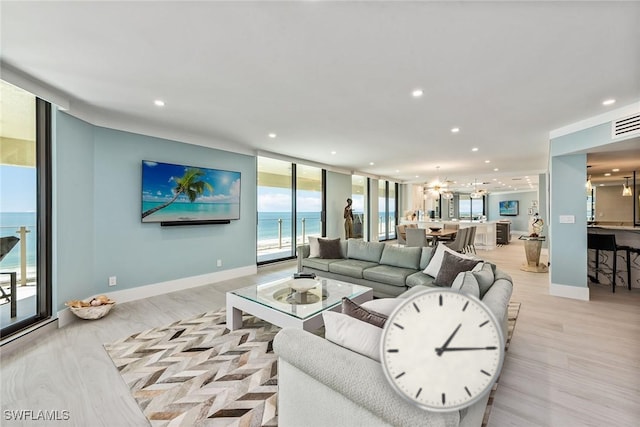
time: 1:15
